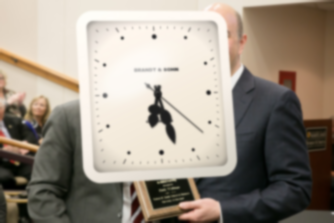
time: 6:27:22
